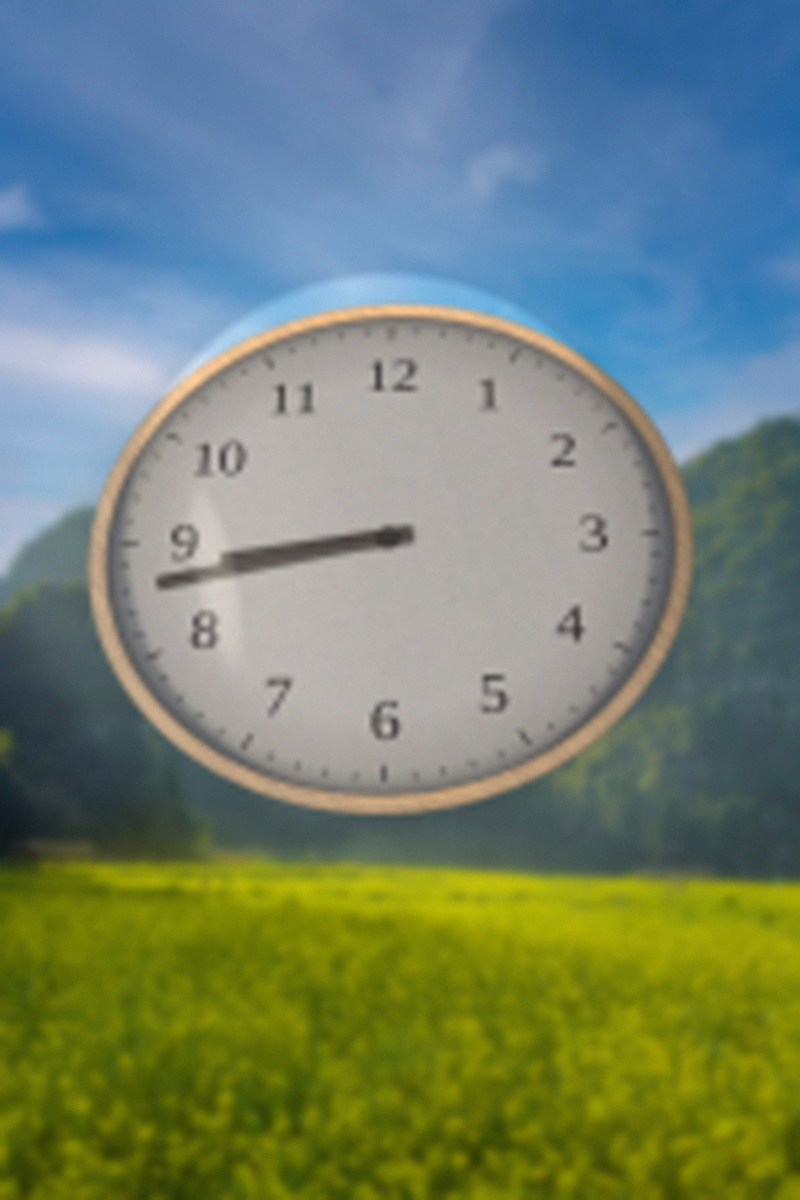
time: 8:43
